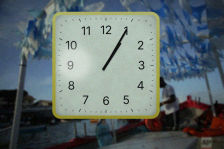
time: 1:05
